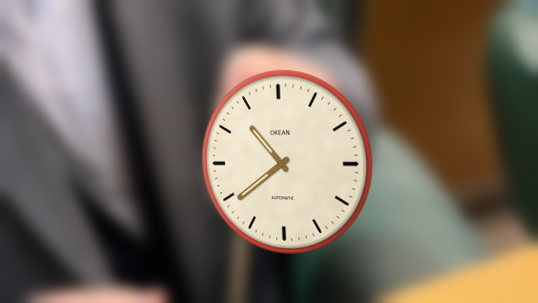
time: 10:39
